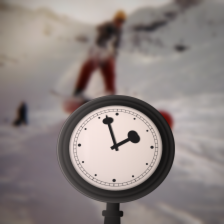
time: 1:57
